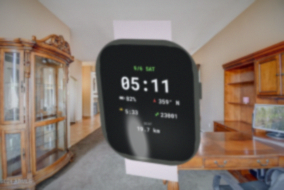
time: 5:11
